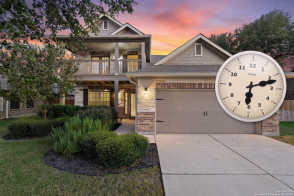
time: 6:12
